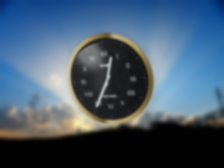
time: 12:35
